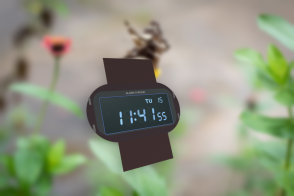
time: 11:41:55
